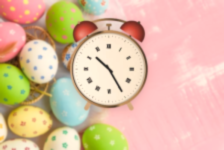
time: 10:25
